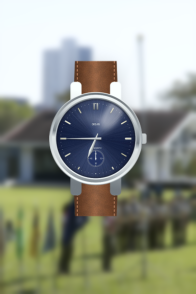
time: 6:45
